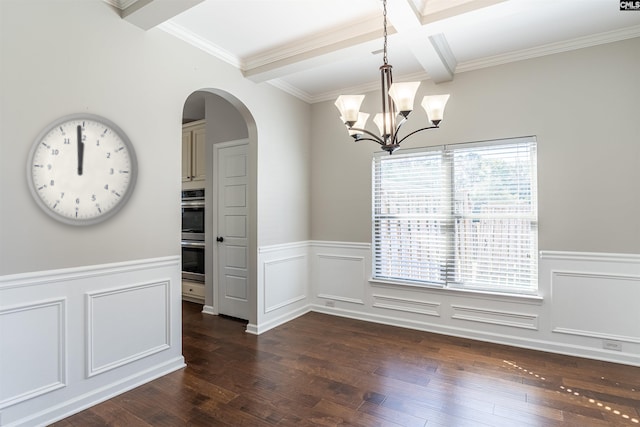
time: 11:59
